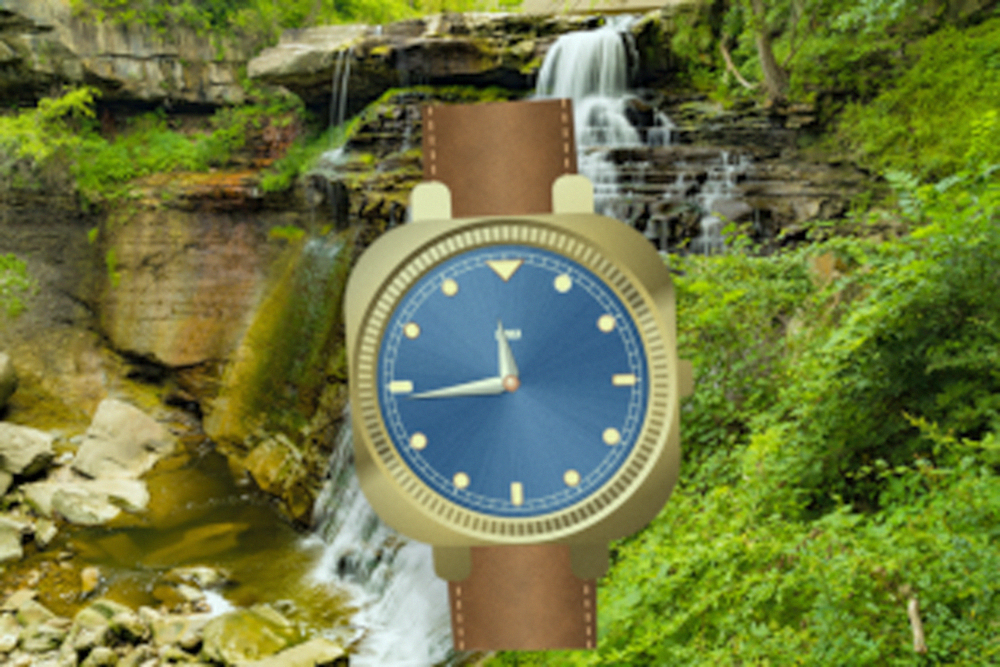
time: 11:44
